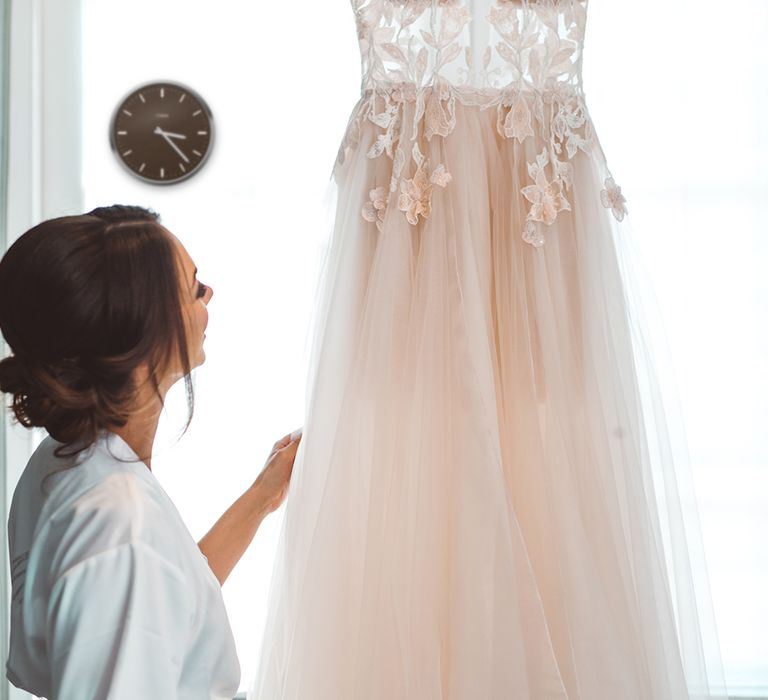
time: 3:23
